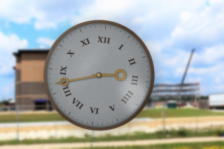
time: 2:42
